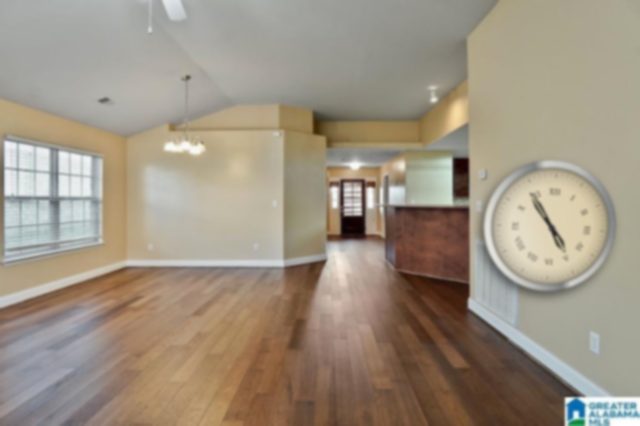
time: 4:54
